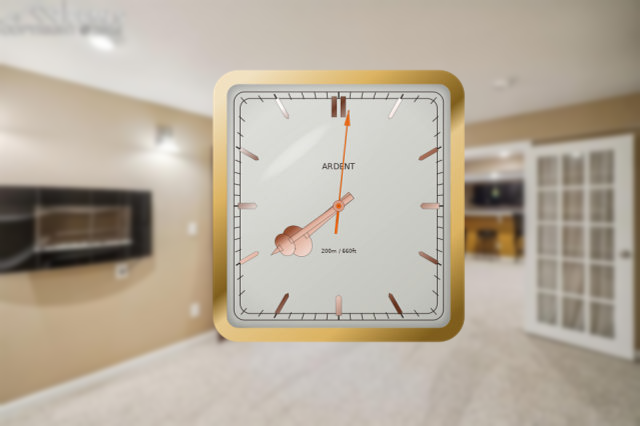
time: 7:39:01
